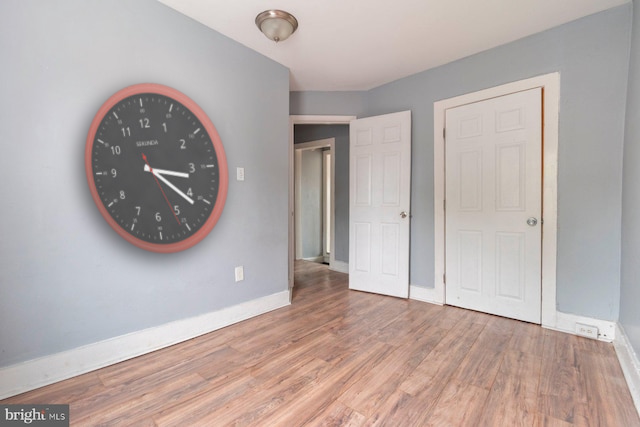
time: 3:21:26
